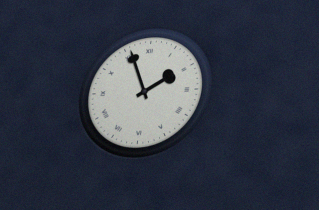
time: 1:56
